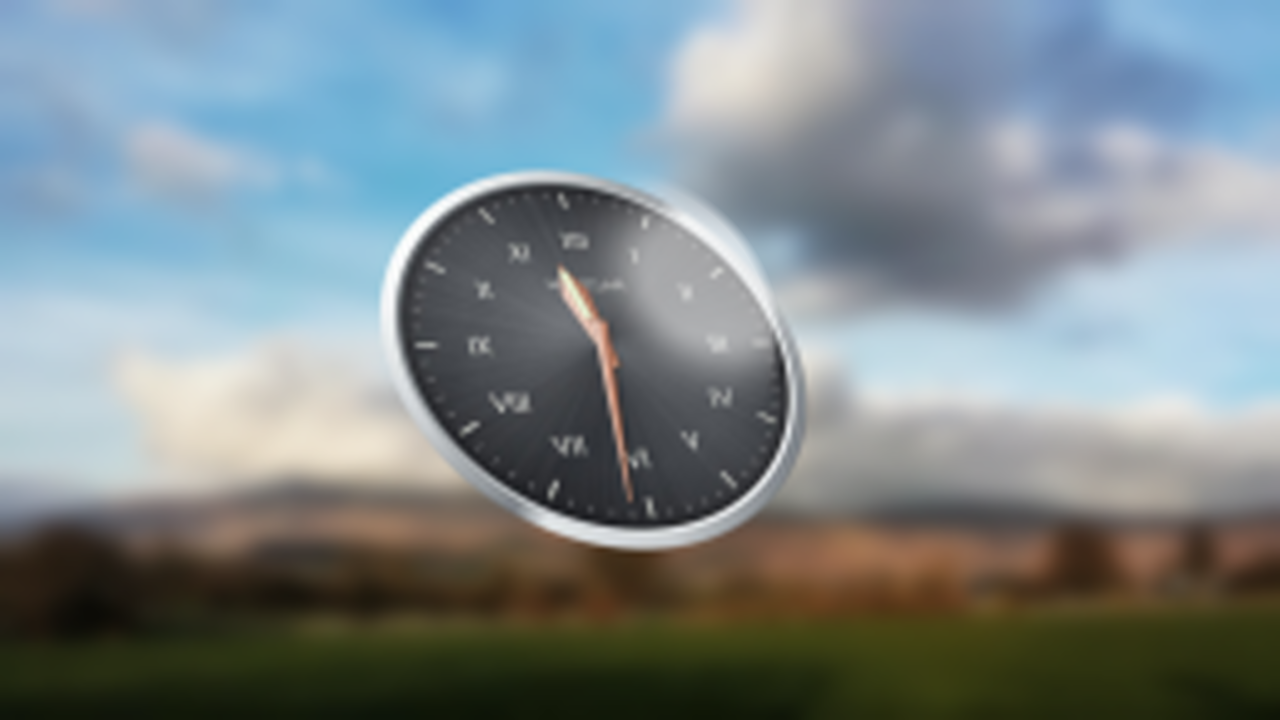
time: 11:31
